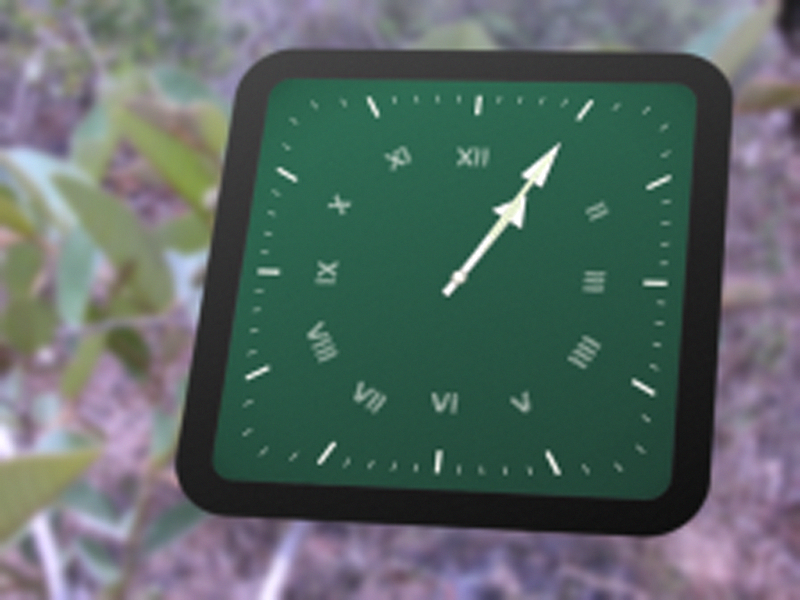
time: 1:05
